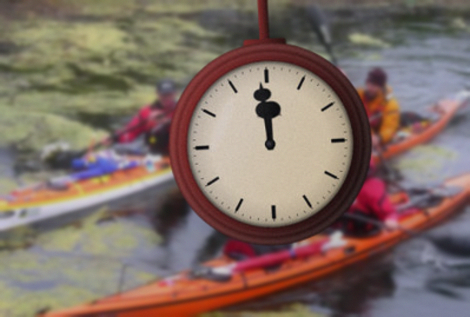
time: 11:59
